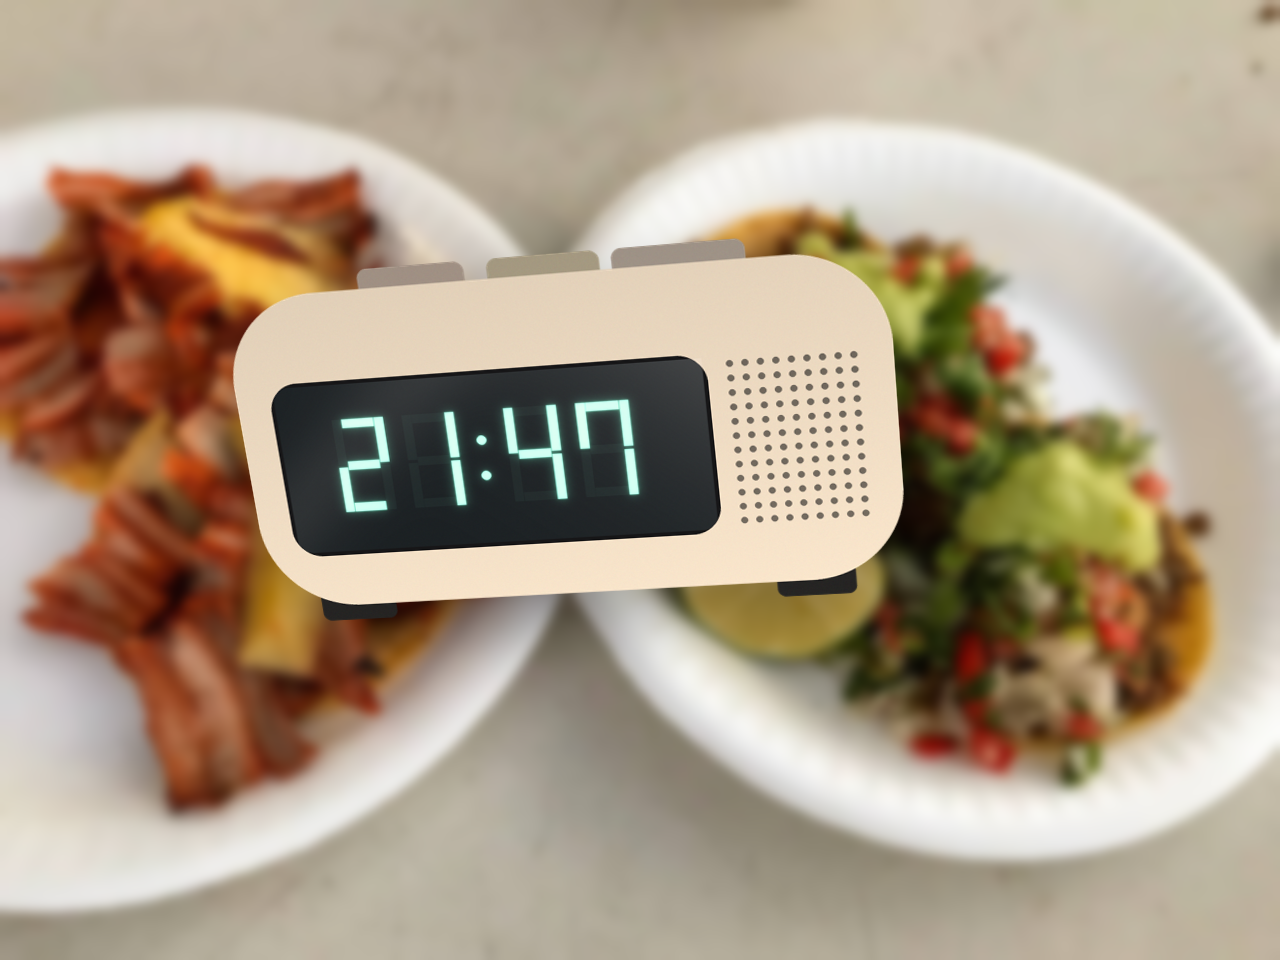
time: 21:47
